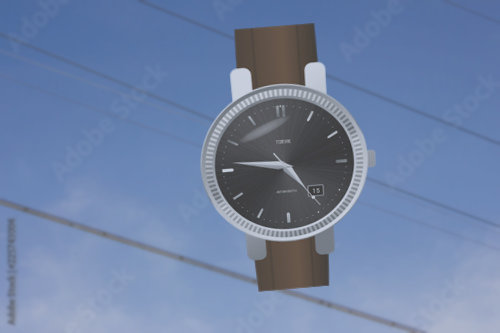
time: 4:46:24
